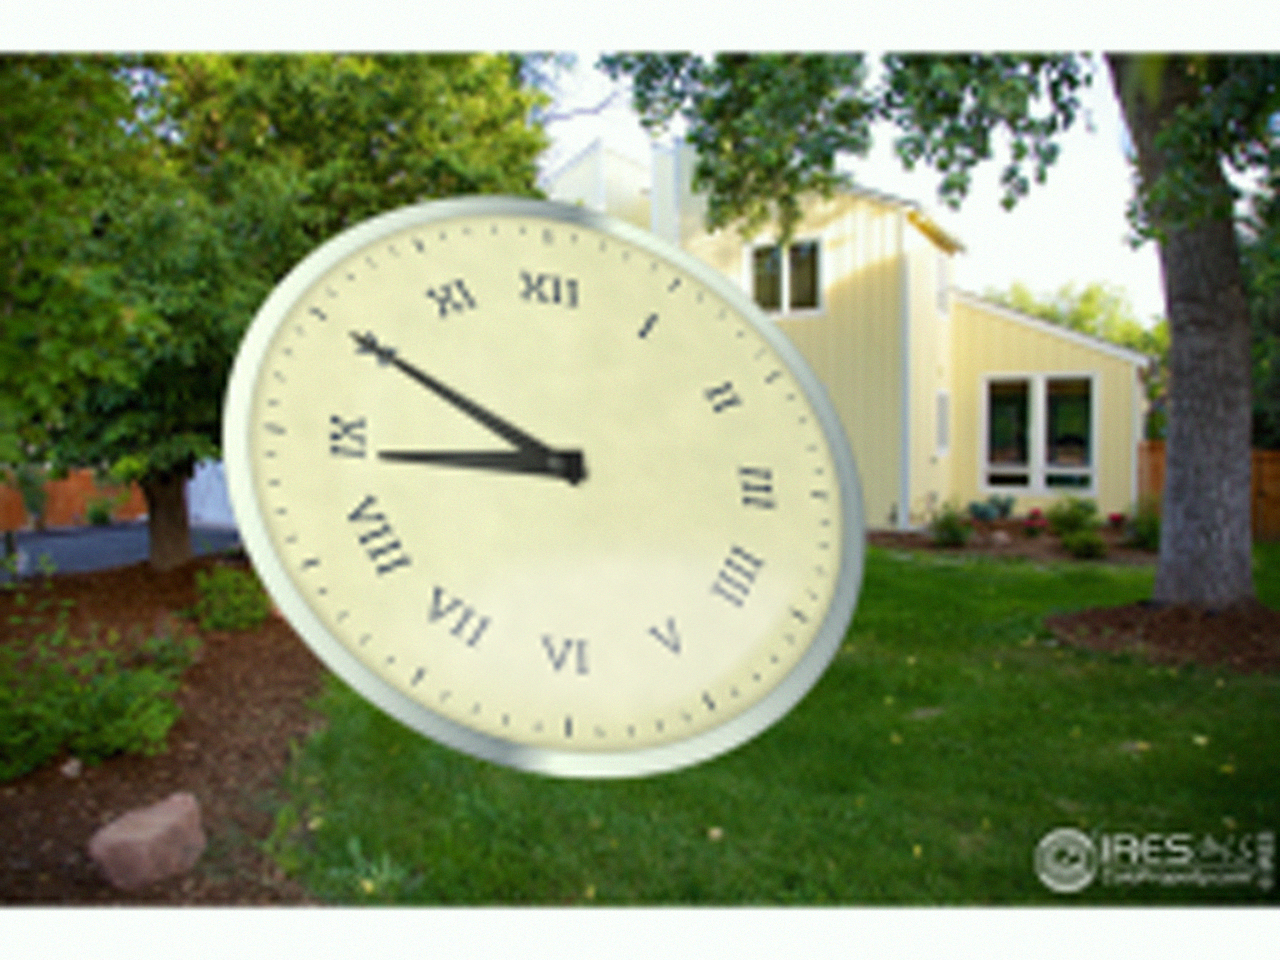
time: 8:50
